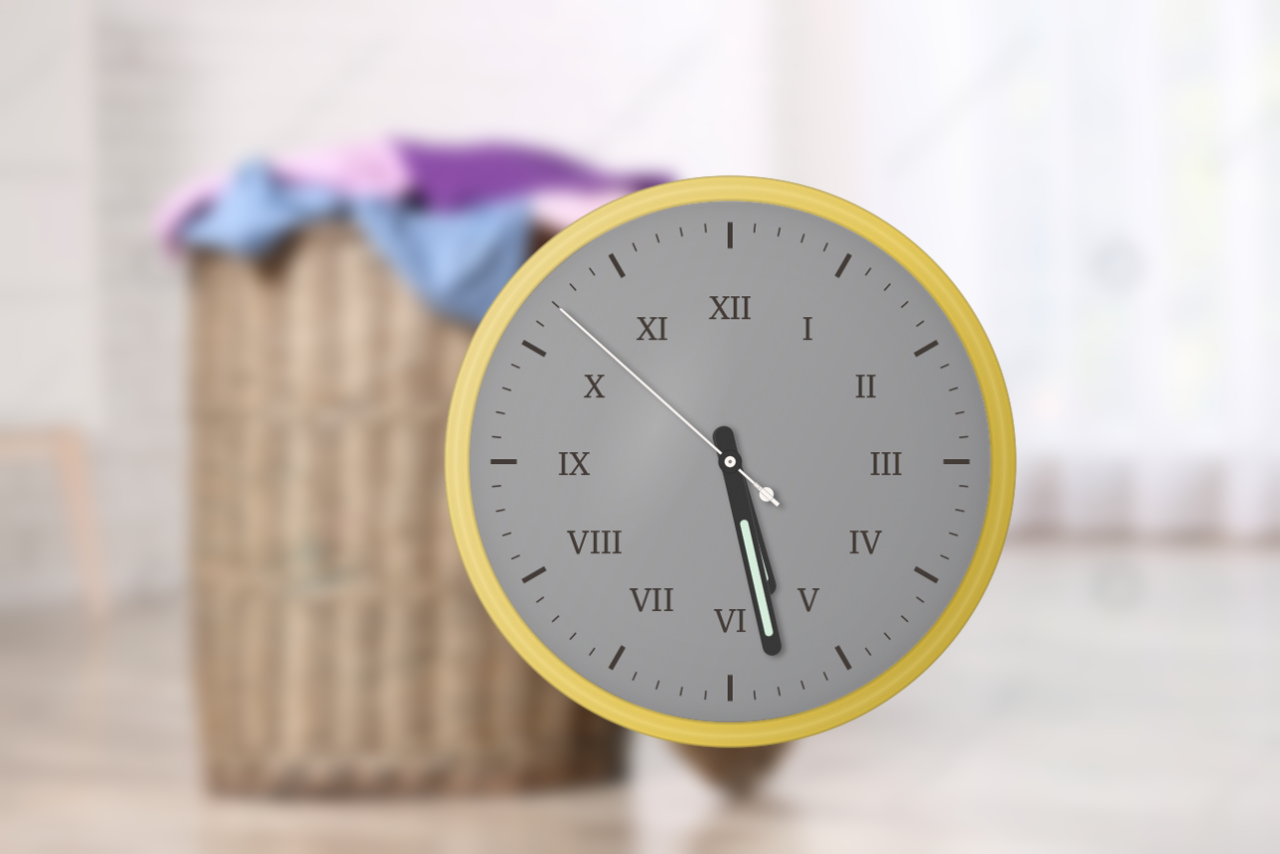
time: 5:27:52
